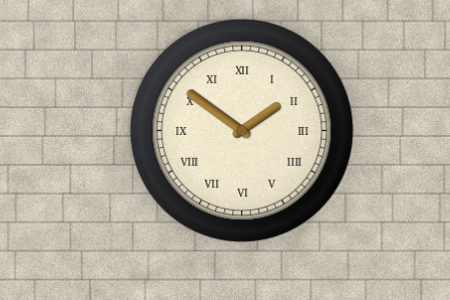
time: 1:51
